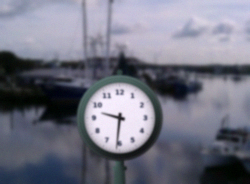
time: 9:31
